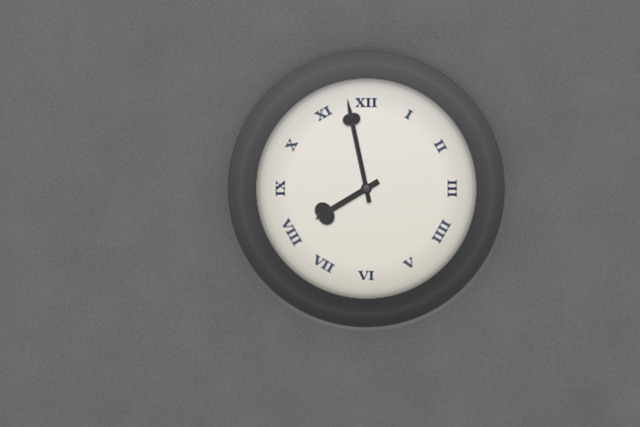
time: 7:58
